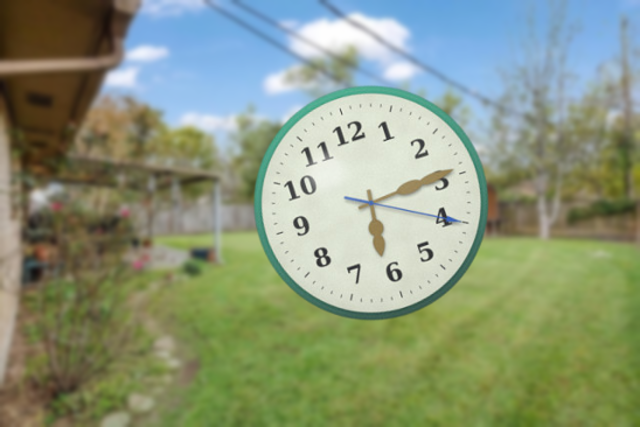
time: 6:14:20
